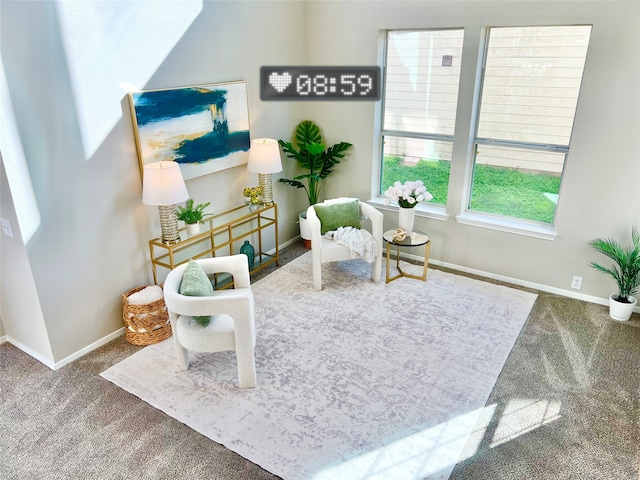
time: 8:59
